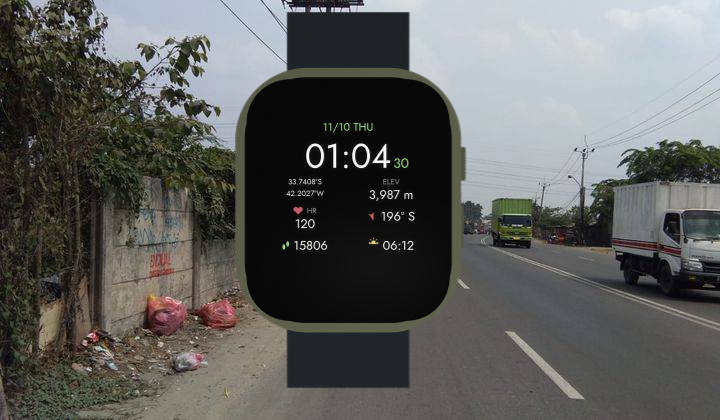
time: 1:04:30
